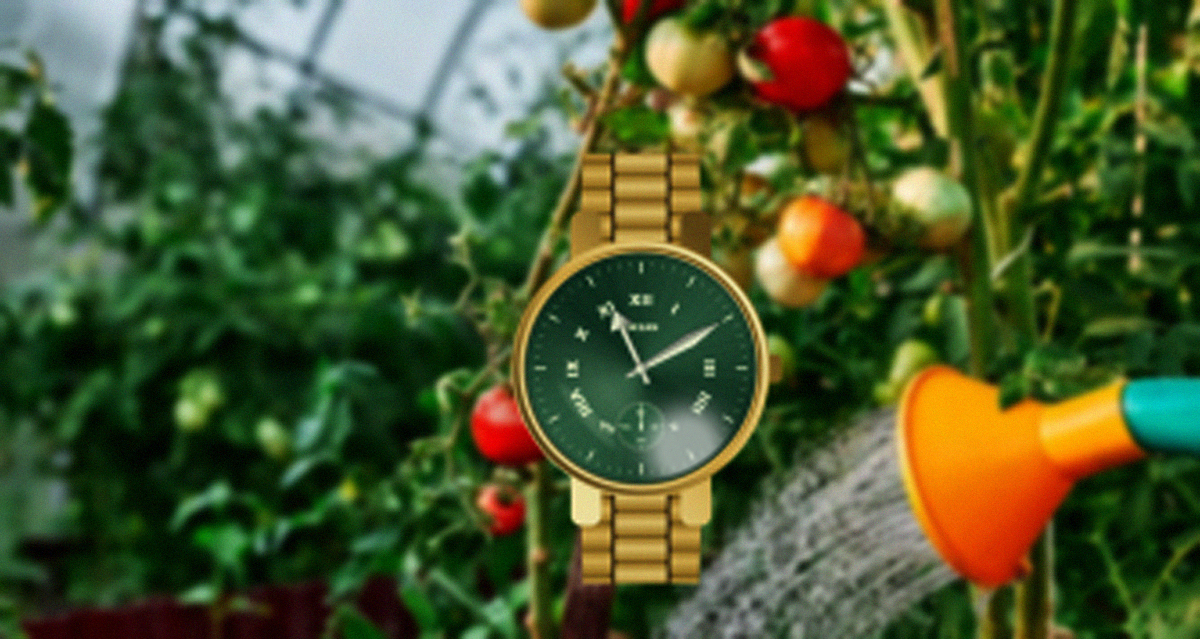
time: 11:10
